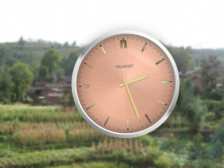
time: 2:27
